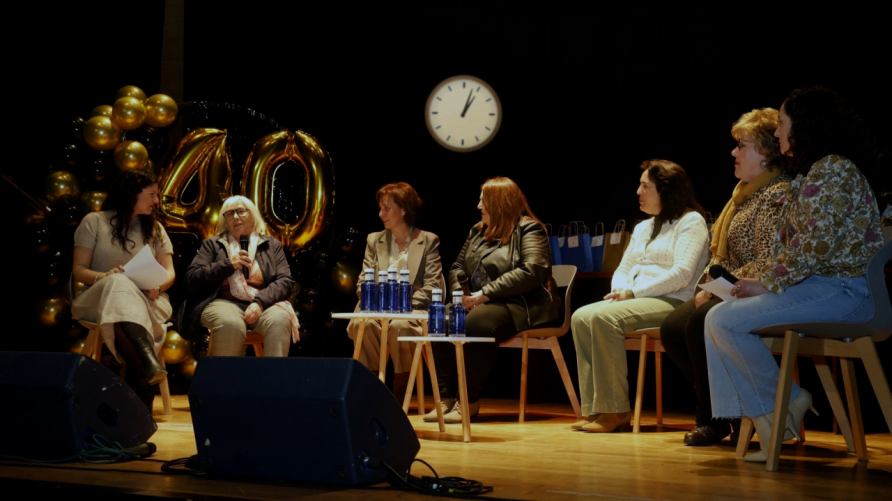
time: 1:03
